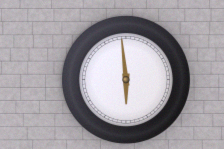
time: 5:59
